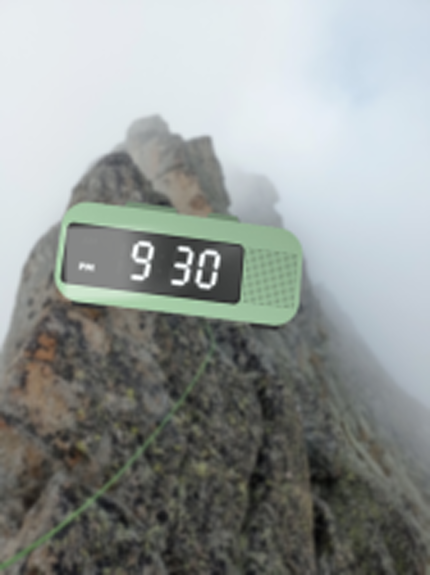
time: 9:30
